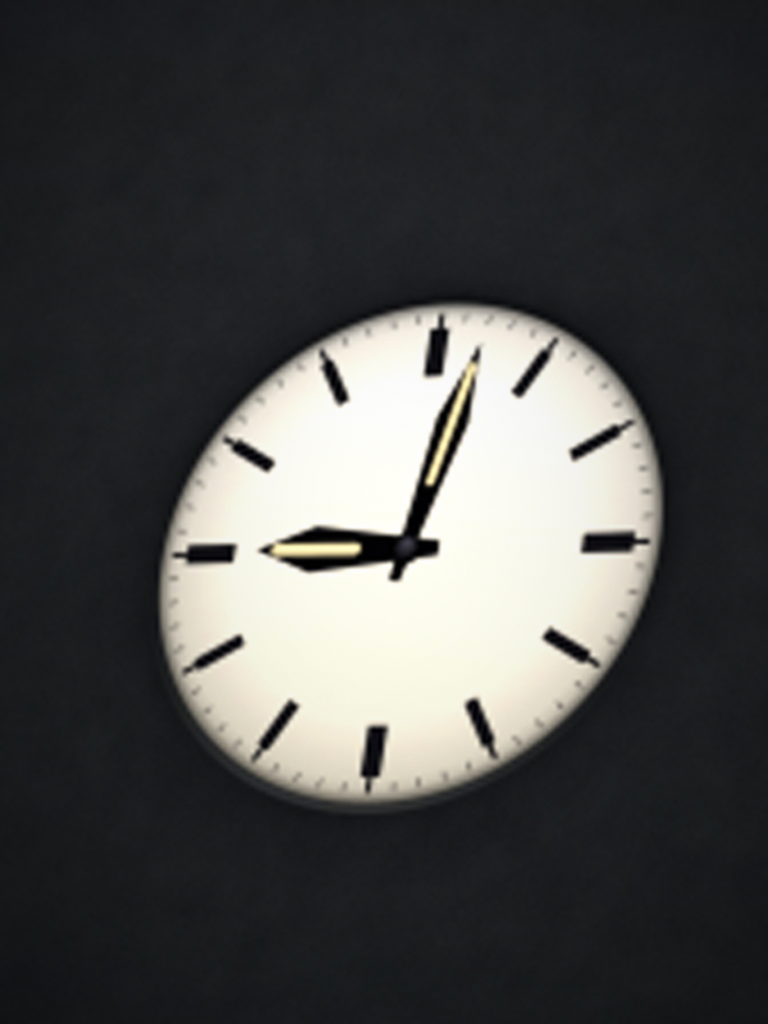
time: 9:02
